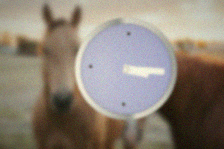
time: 3:15
